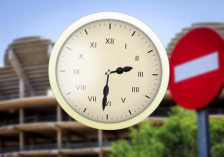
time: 2:31
